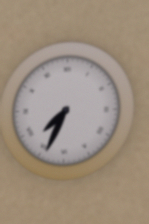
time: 7:34
